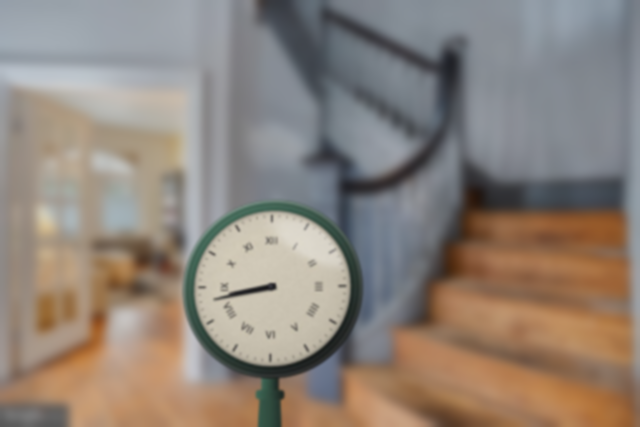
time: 8:43
